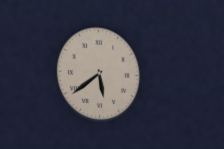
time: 5:39
